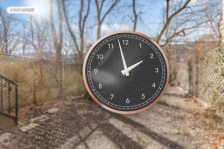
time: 1:58
